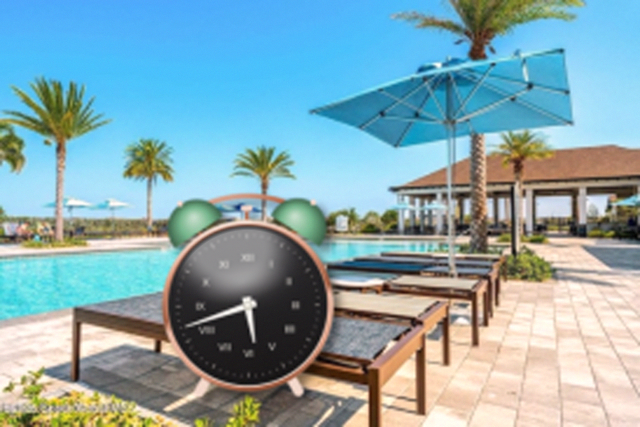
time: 5:42
